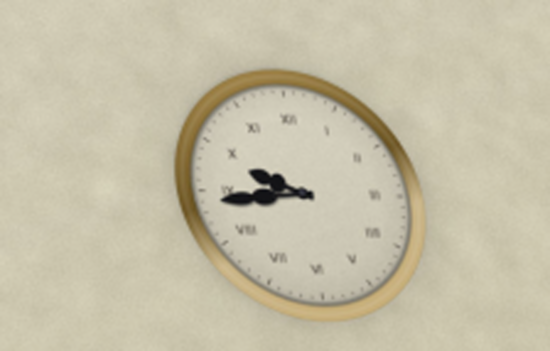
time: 9:44
